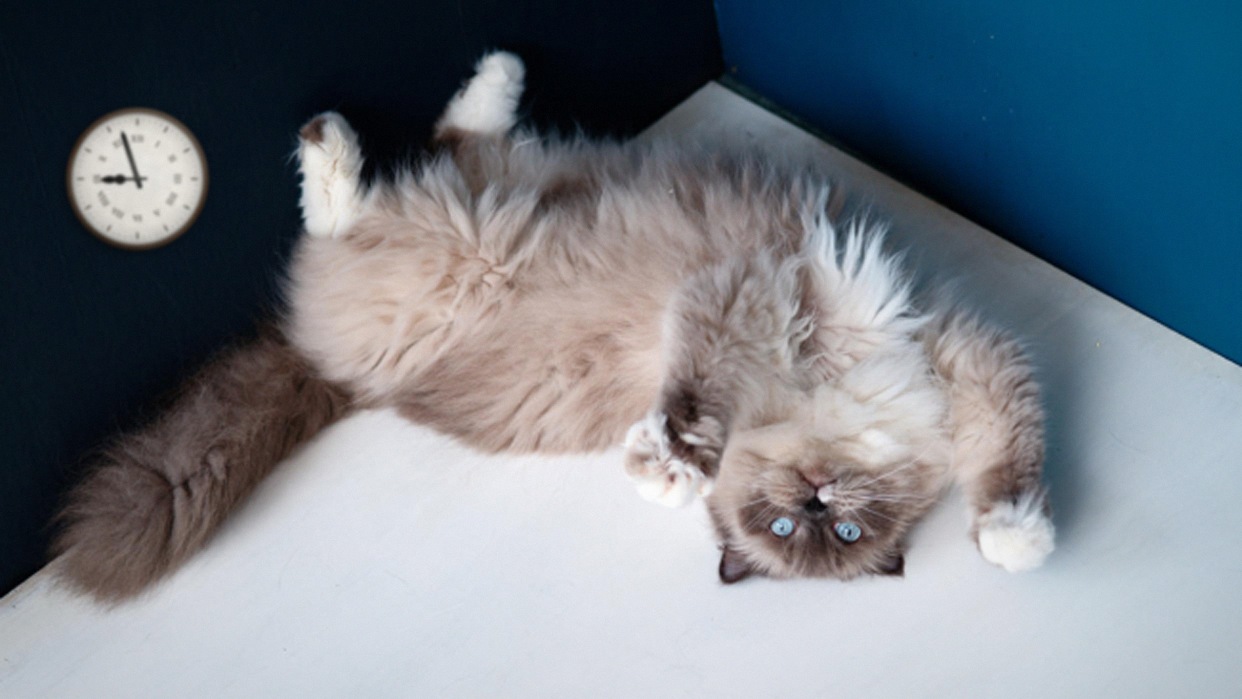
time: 8:57
